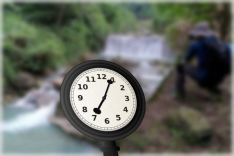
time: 7:04
